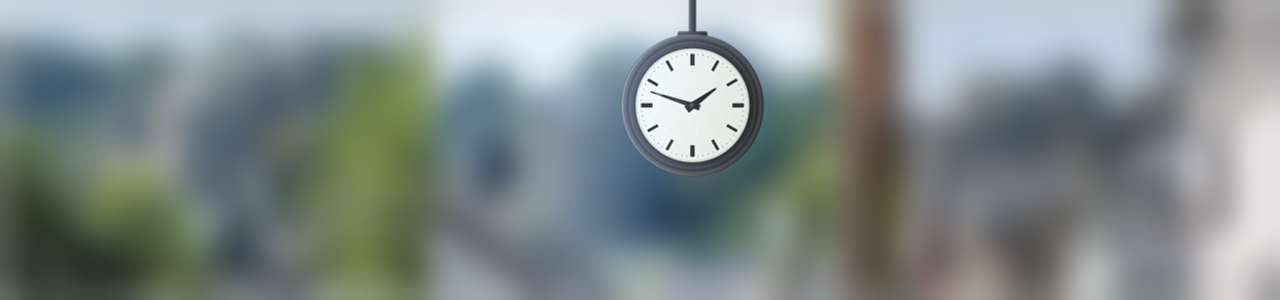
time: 1:48
